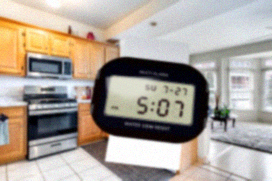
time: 5:07
